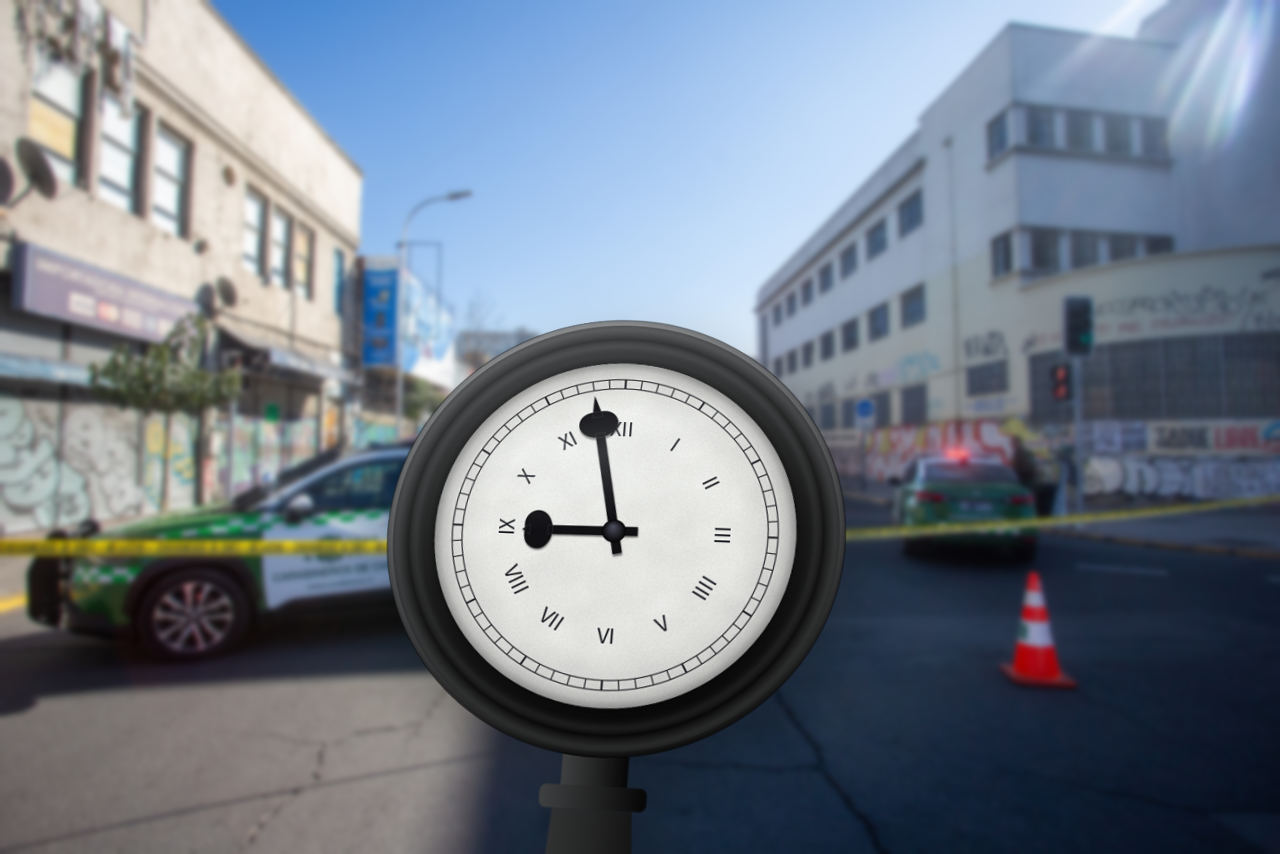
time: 8:58
